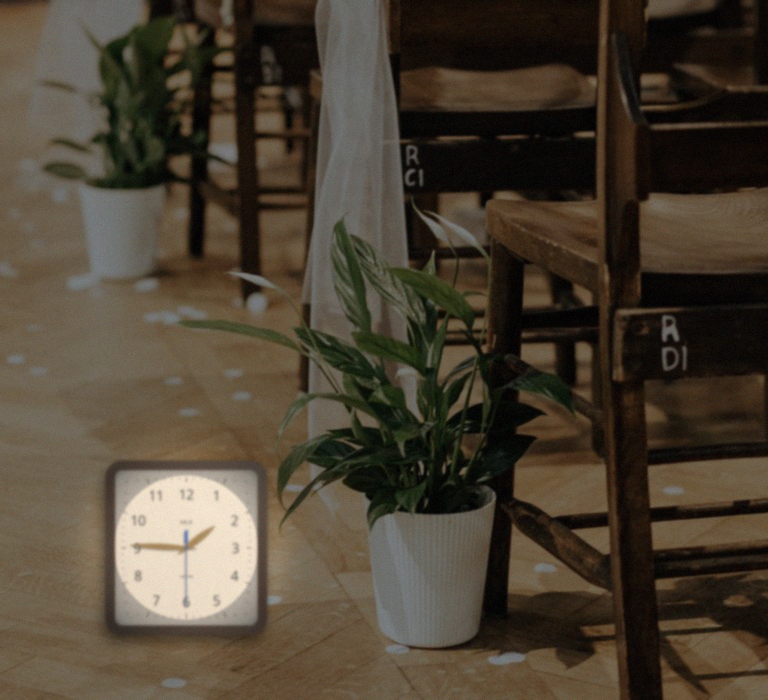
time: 1:45:30
